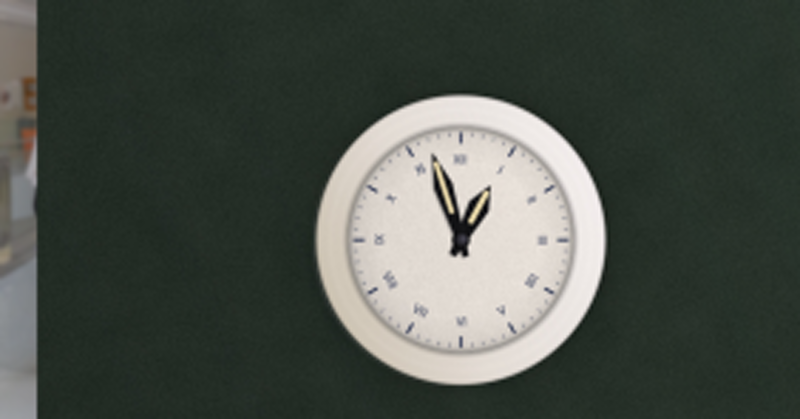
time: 12:57
